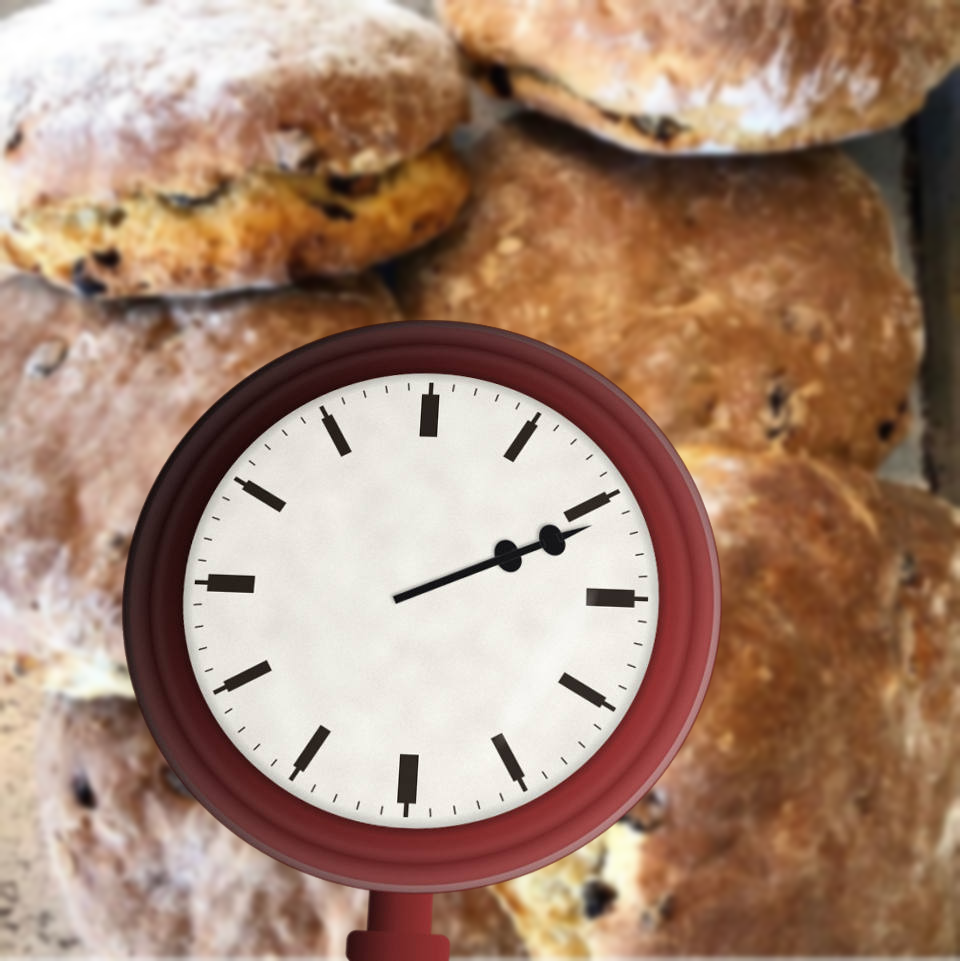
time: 2:11
